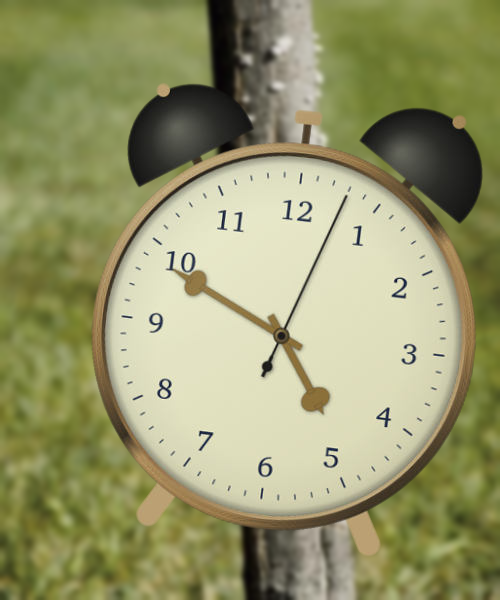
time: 4:49:03
